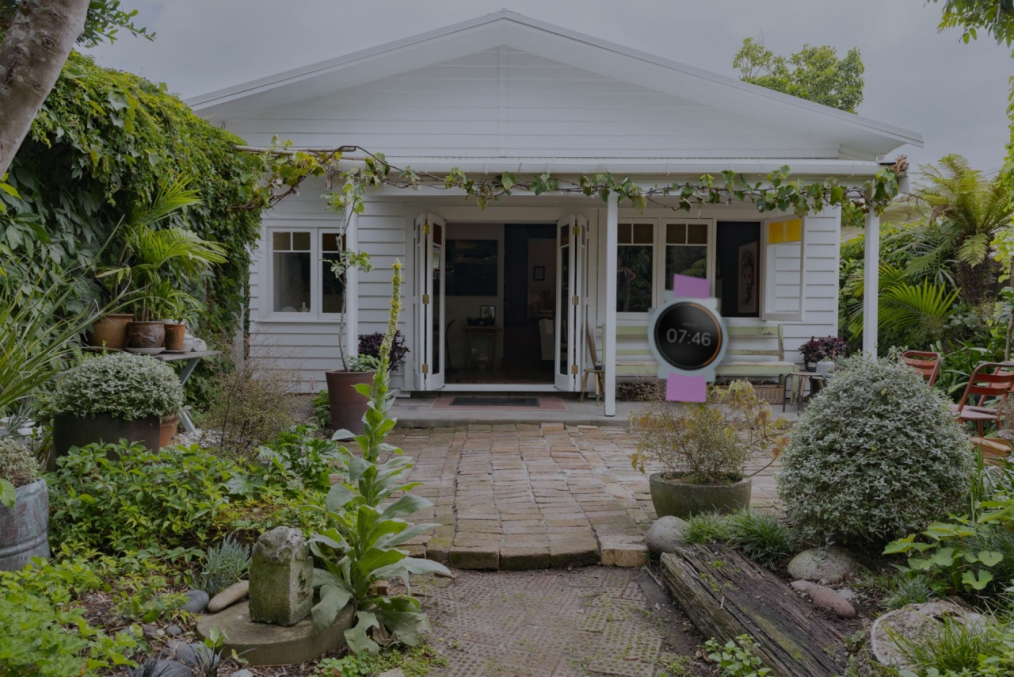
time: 7:46
